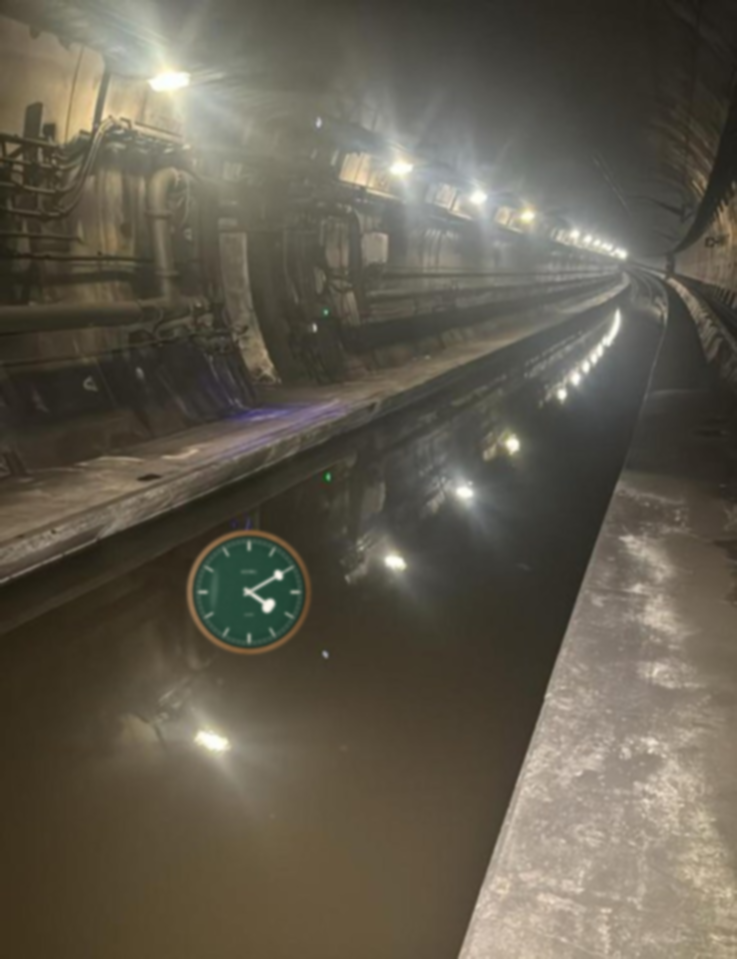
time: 4:10
